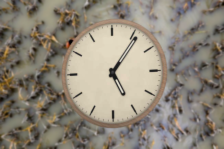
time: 5:06
